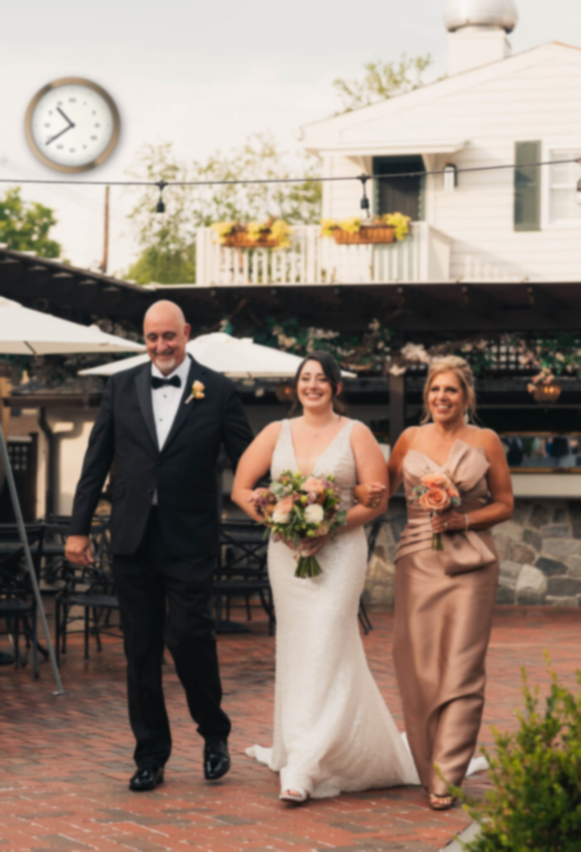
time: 10:39
